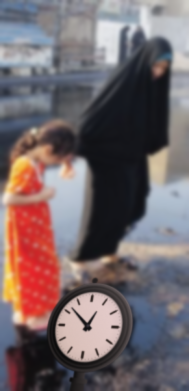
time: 12:52
